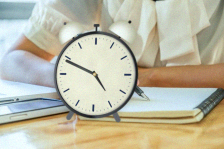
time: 4:49
